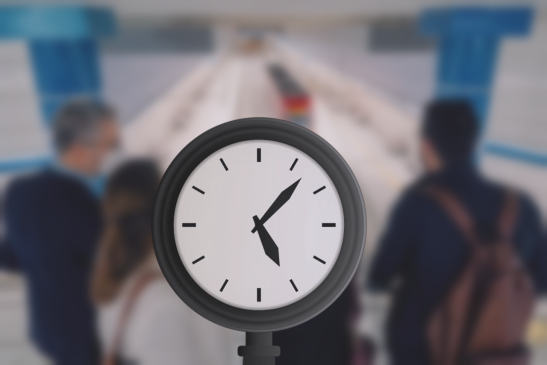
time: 5:07
